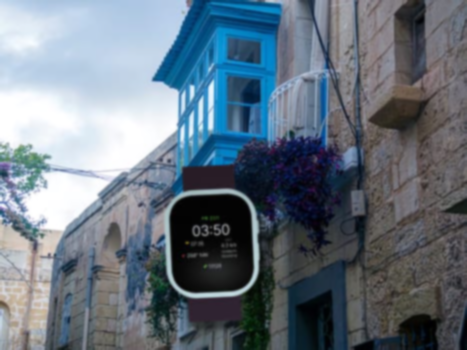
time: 3:50
